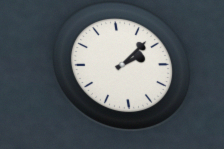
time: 2:08
